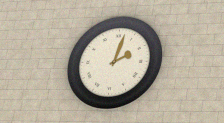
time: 2:02
